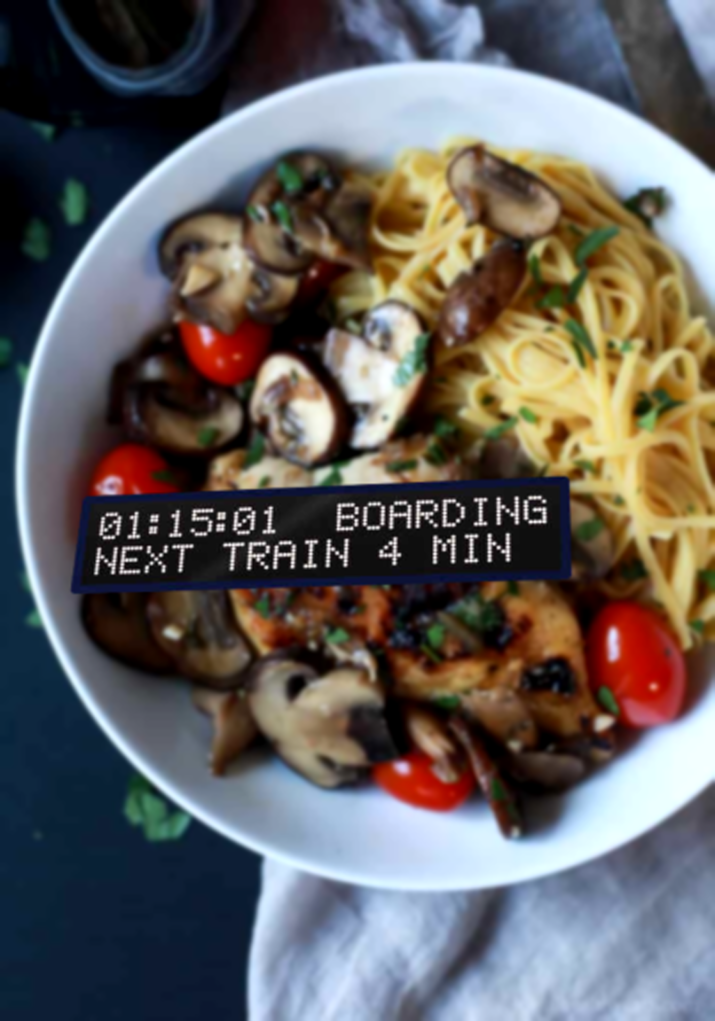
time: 1:15:01
